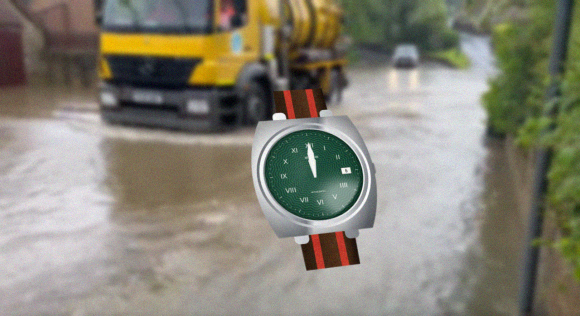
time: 12:00
